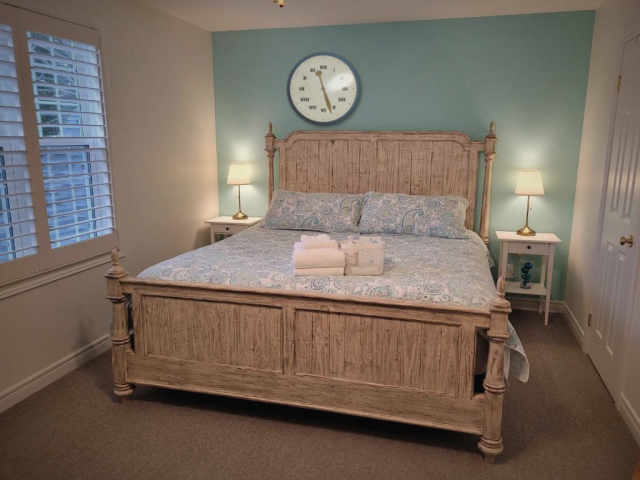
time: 11:27
